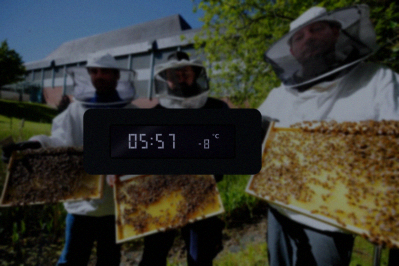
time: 5:57
